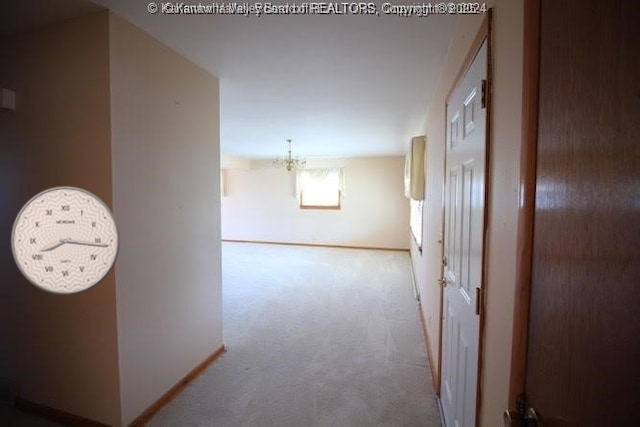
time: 8:16
